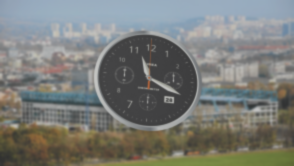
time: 11:19
